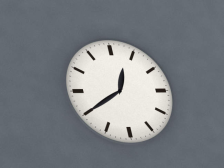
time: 12:40
